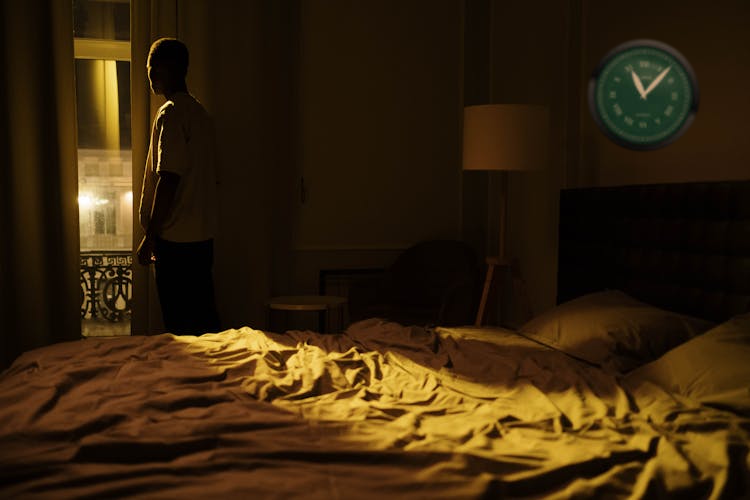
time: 11:07
